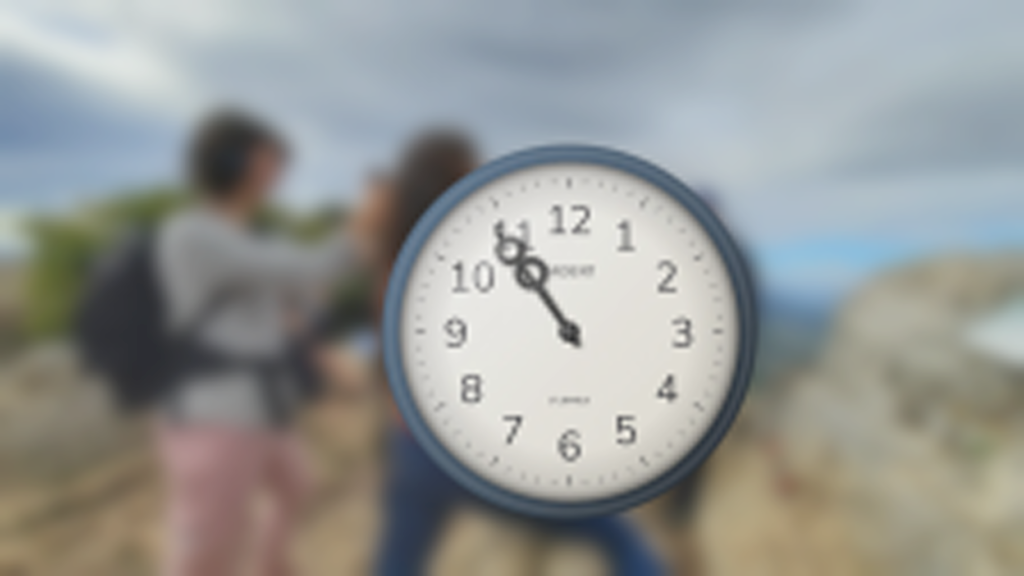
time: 10:54
